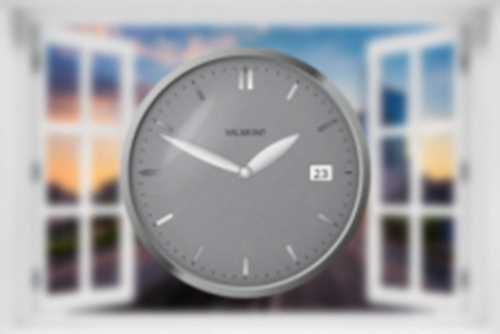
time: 1:49
